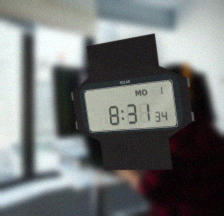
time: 8:31:34
